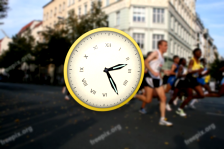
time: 2:25
